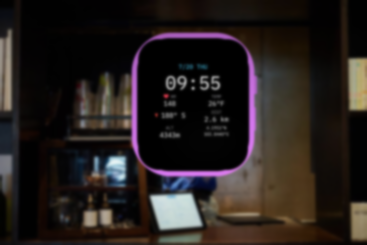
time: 9:55
